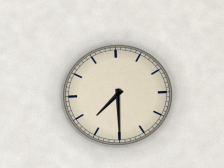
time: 7:30
